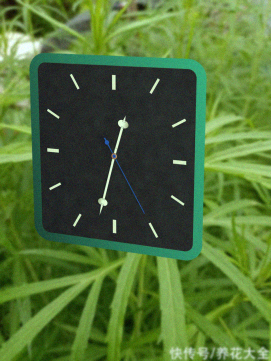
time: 12:32:25
